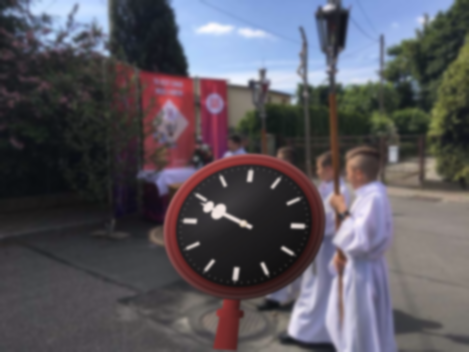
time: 9:49
